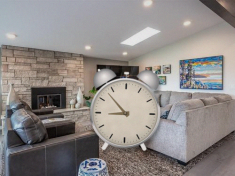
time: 8:53
